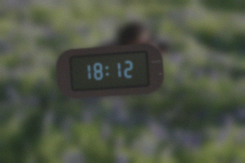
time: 18:12
